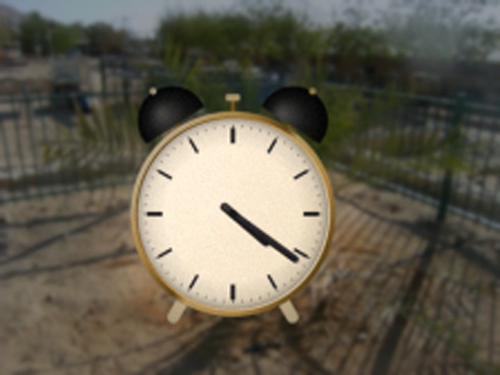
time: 4:21
